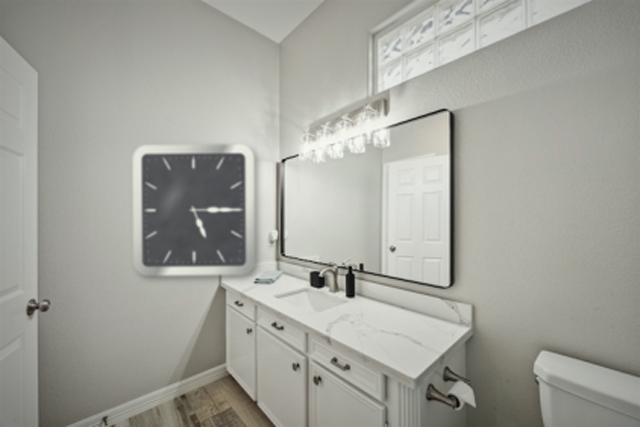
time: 5:15
